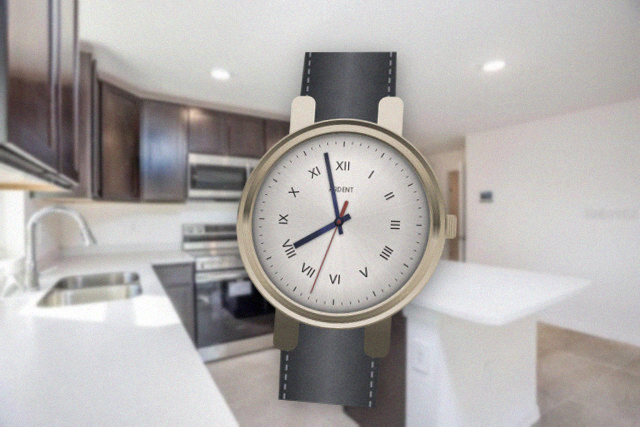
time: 7:57:33
